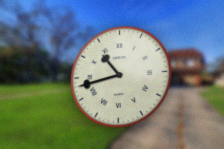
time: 10:43
